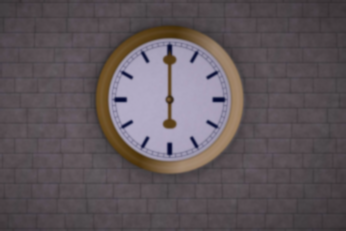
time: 6:00
